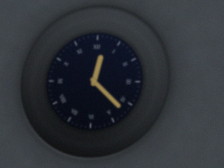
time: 12:22
